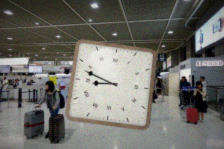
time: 8:48
